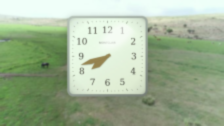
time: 7:42
